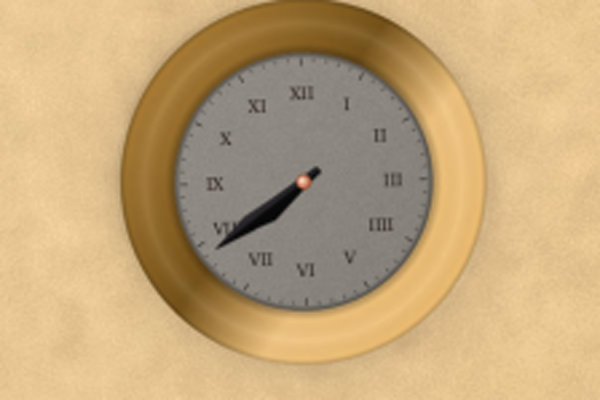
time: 7:39
